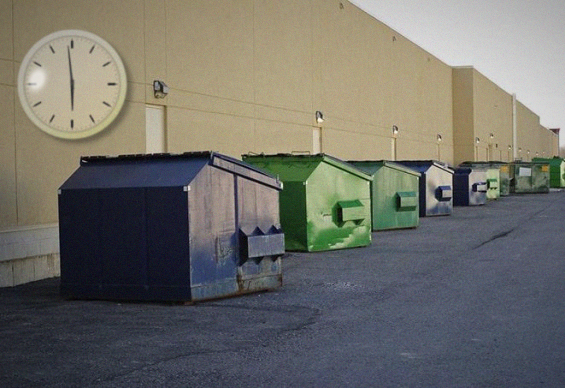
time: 5:59
